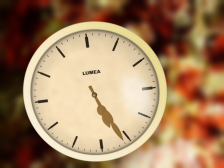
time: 5:26
